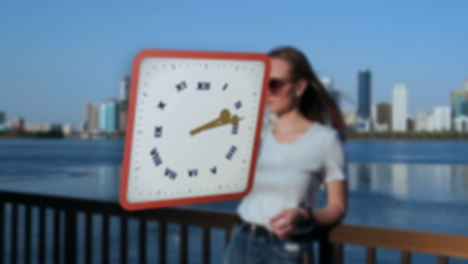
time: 2:13
